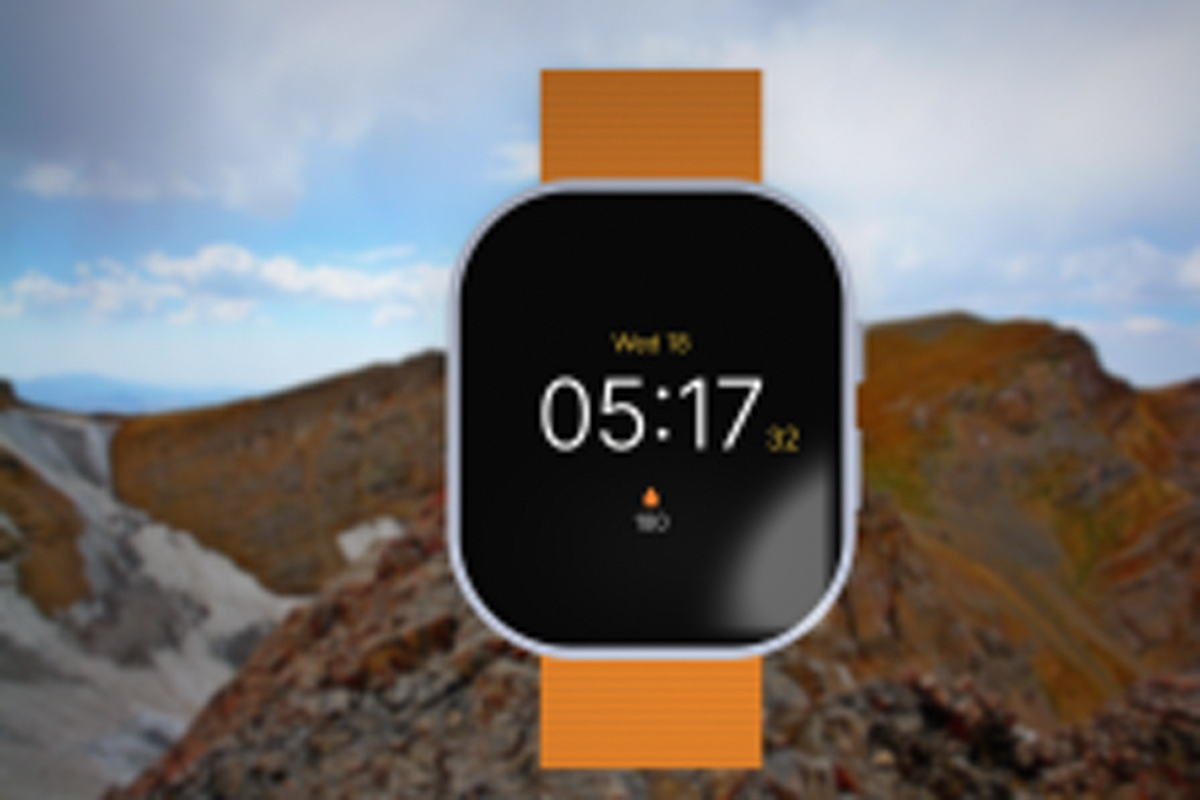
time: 5:17
